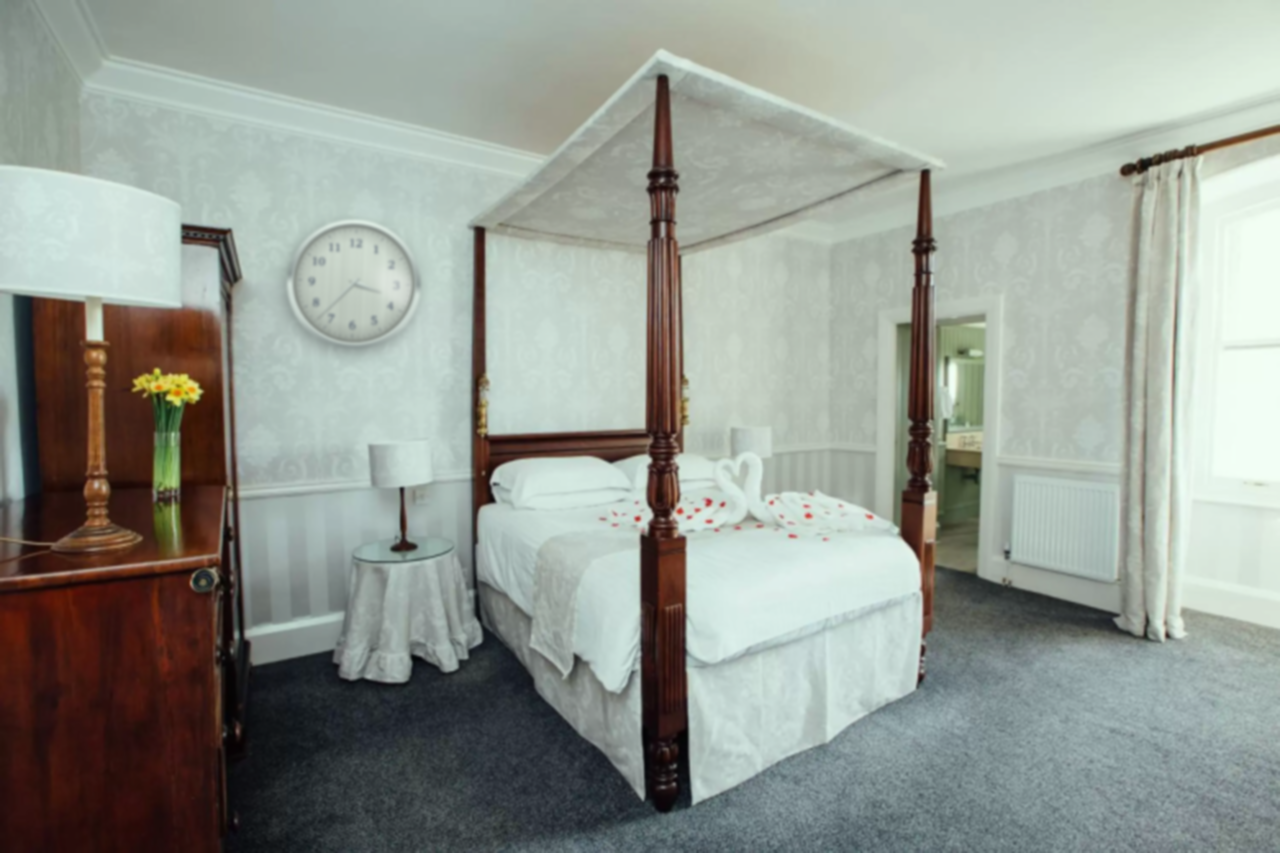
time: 3:37
